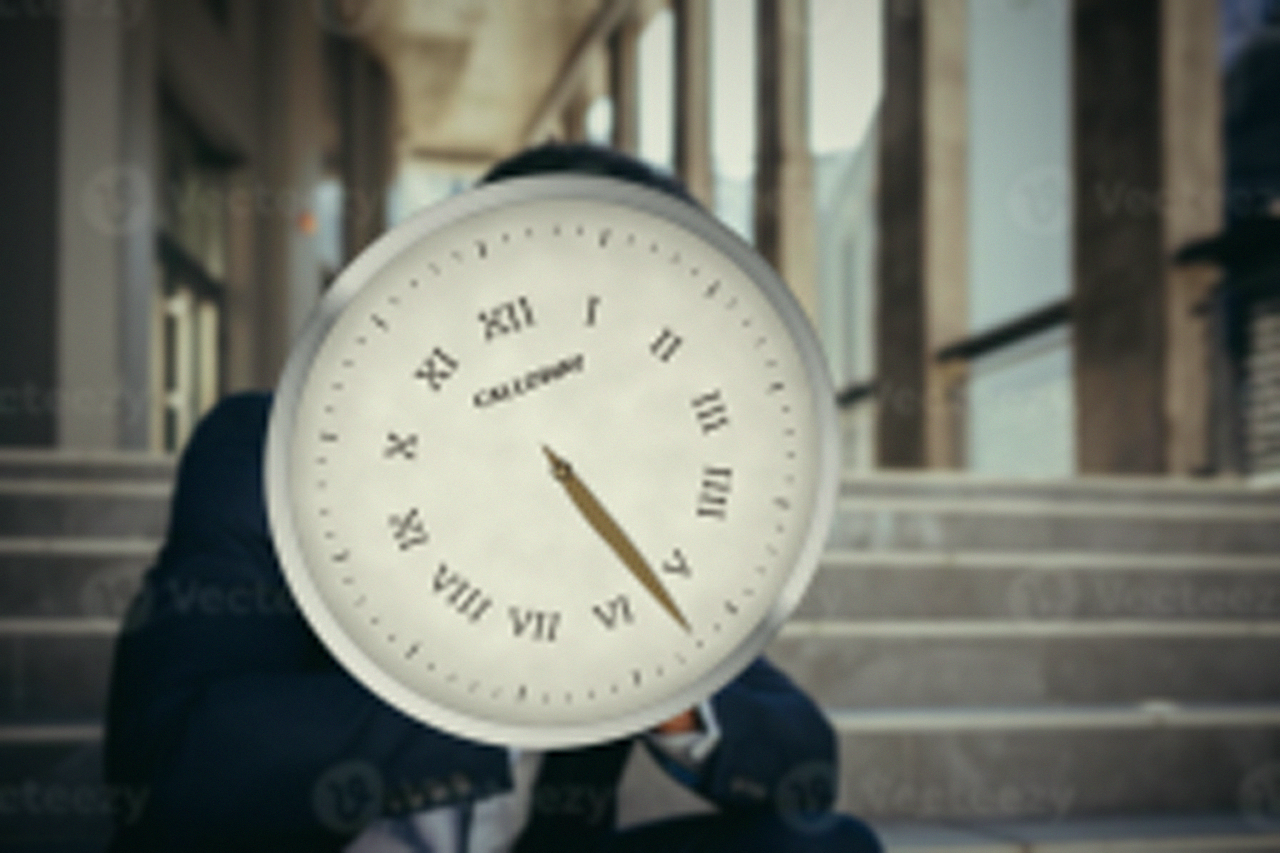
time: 5:27
